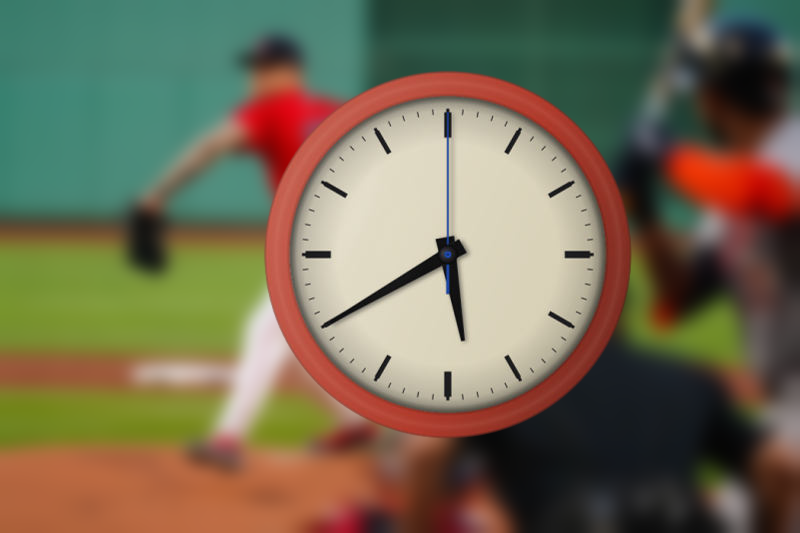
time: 5:40:00
